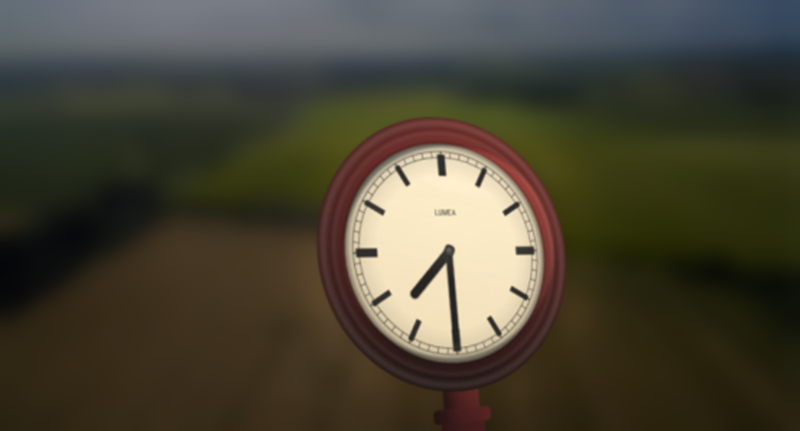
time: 7:30
